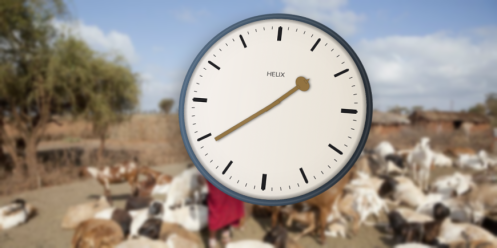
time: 1:39
